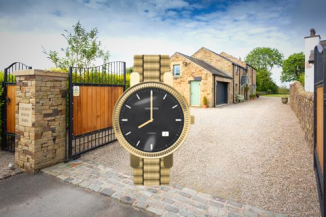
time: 8:00
